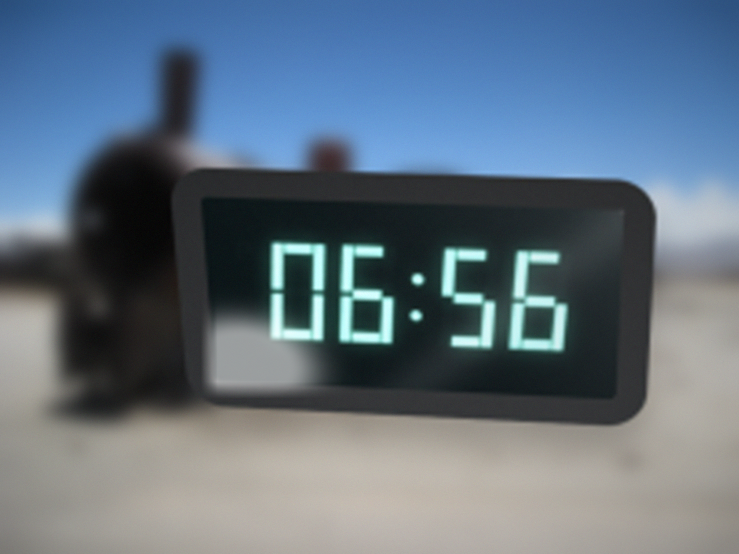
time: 6:56
